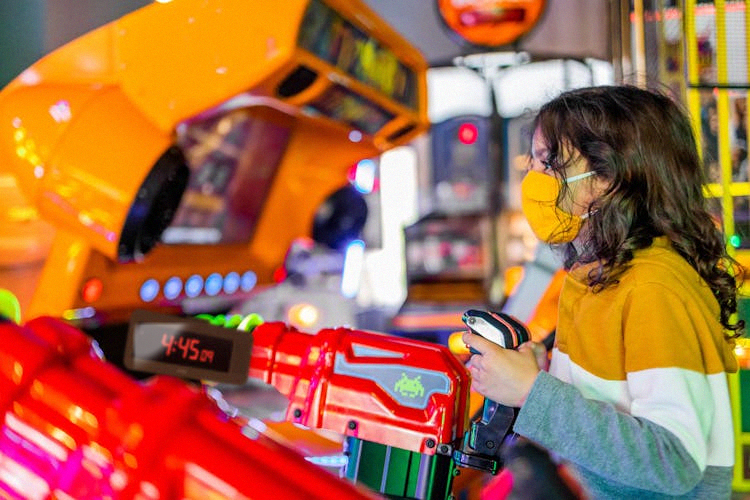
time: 4:45
